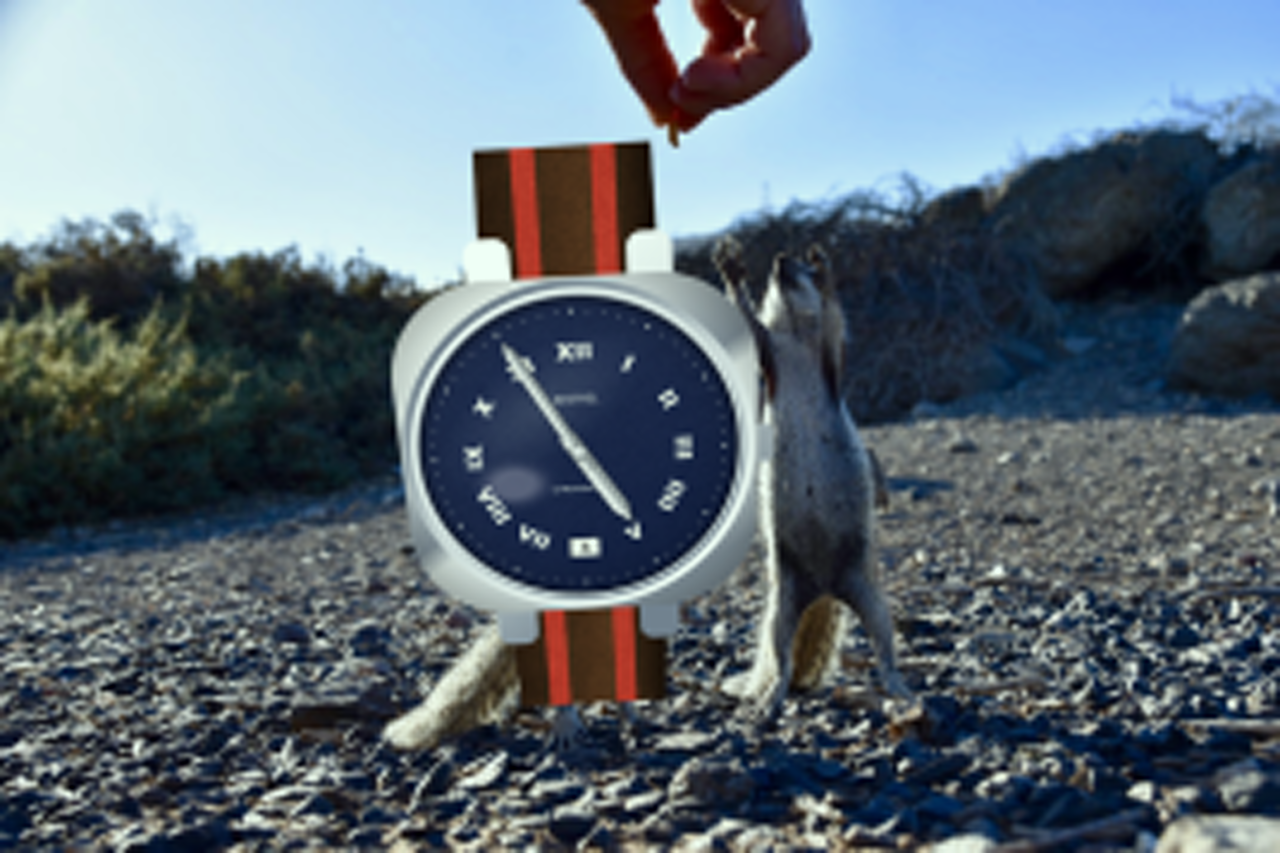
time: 4:55
